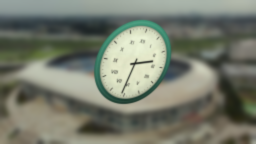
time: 2:31
